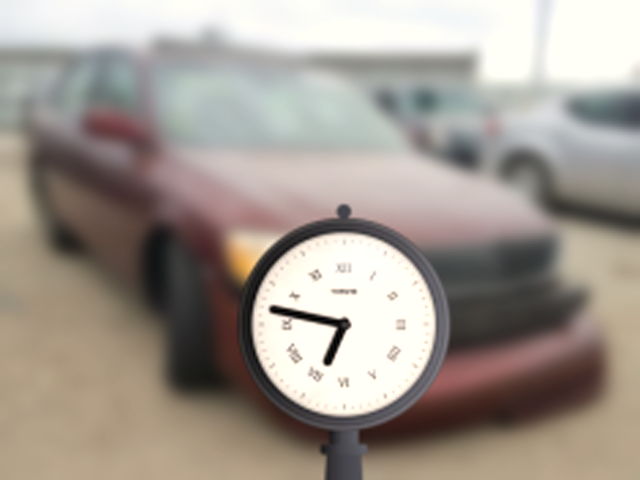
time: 6:47
